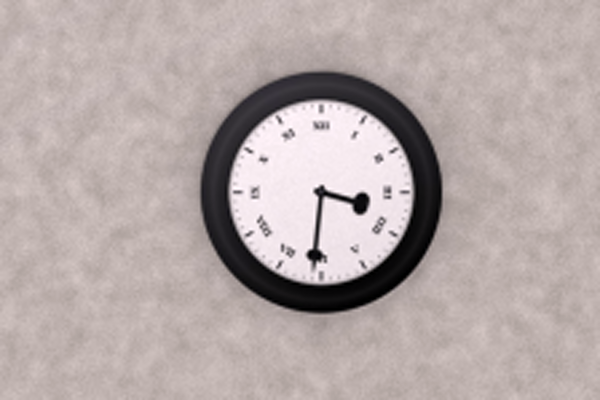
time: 3:31
